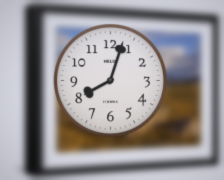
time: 8:03
